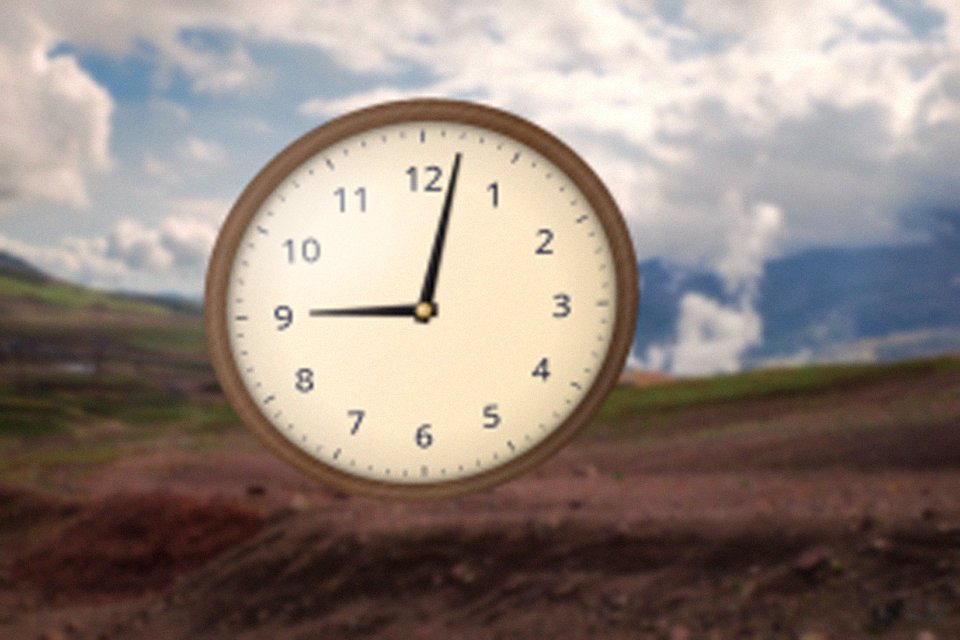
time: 9:02
